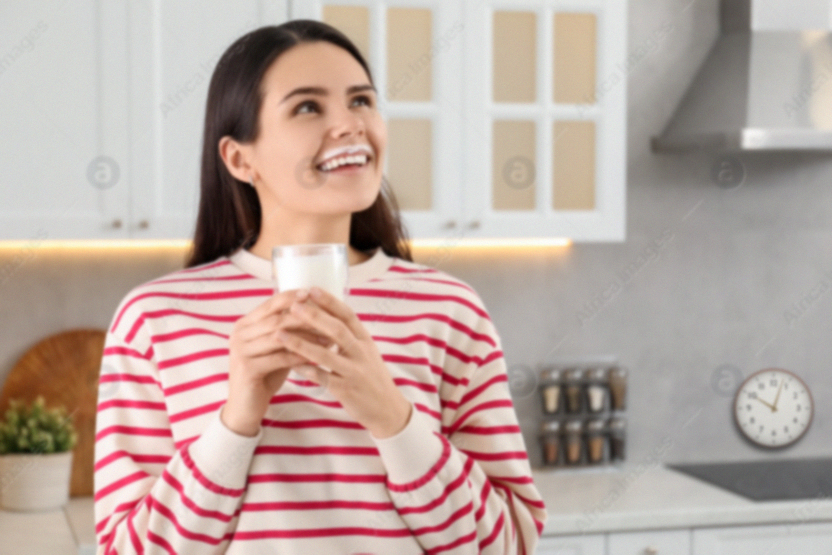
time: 10:03
